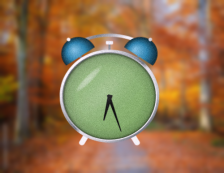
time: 6:27
